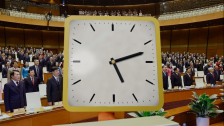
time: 5:12
